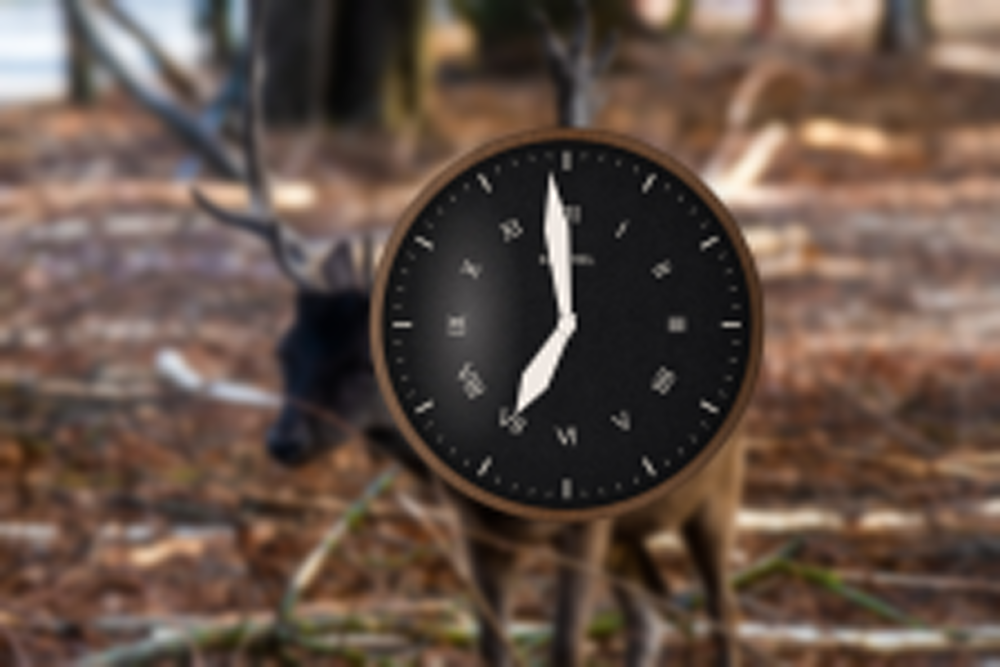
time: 6:59
